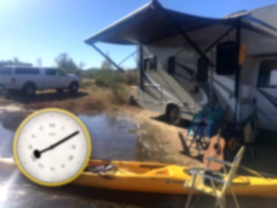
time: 8:10
